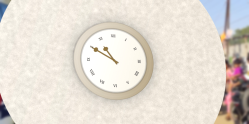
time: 10:50
